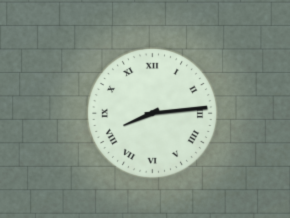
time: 8:14
